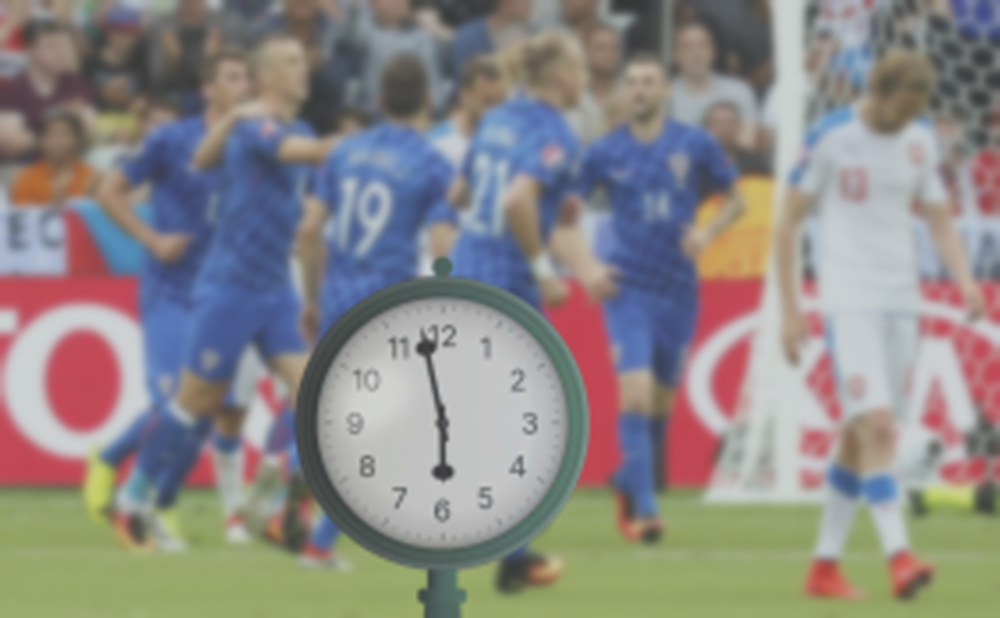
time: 5:58
